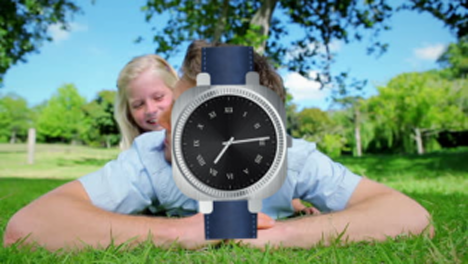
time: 7:14
